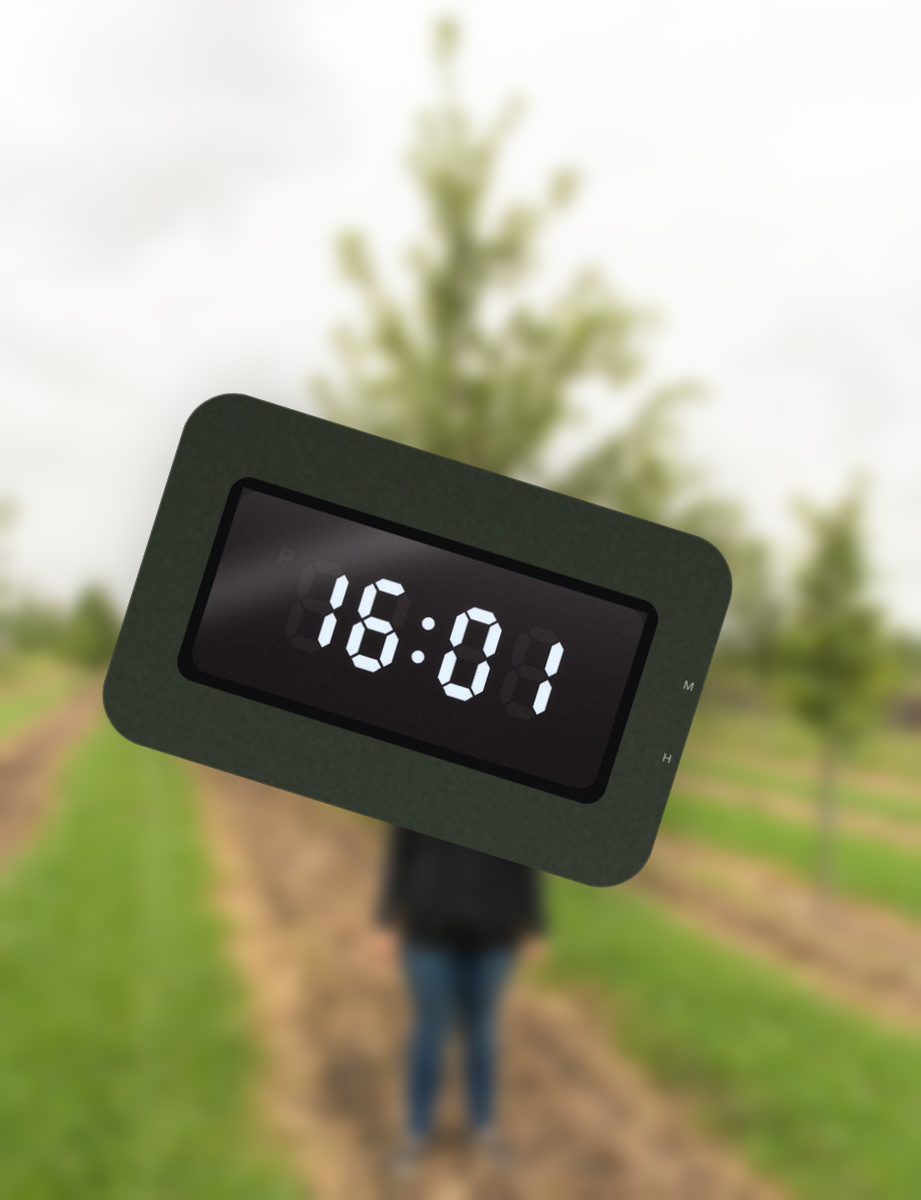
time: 16:01
